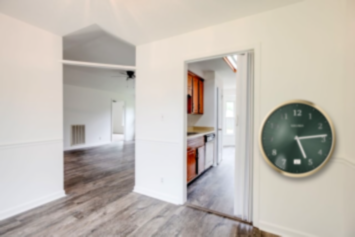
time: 5:14
